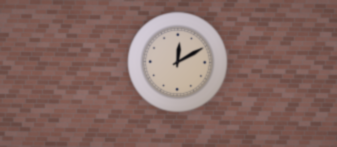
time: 12:10
